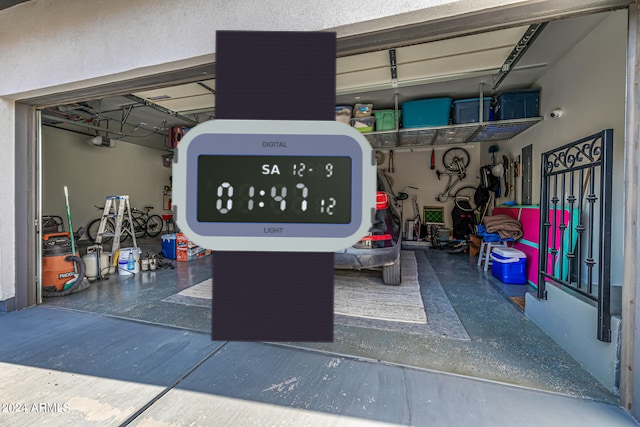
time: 1:47:12
